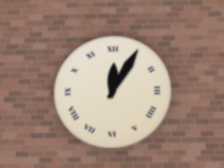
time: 12:05
